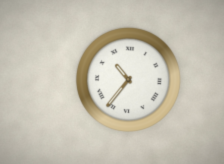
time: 10:36
